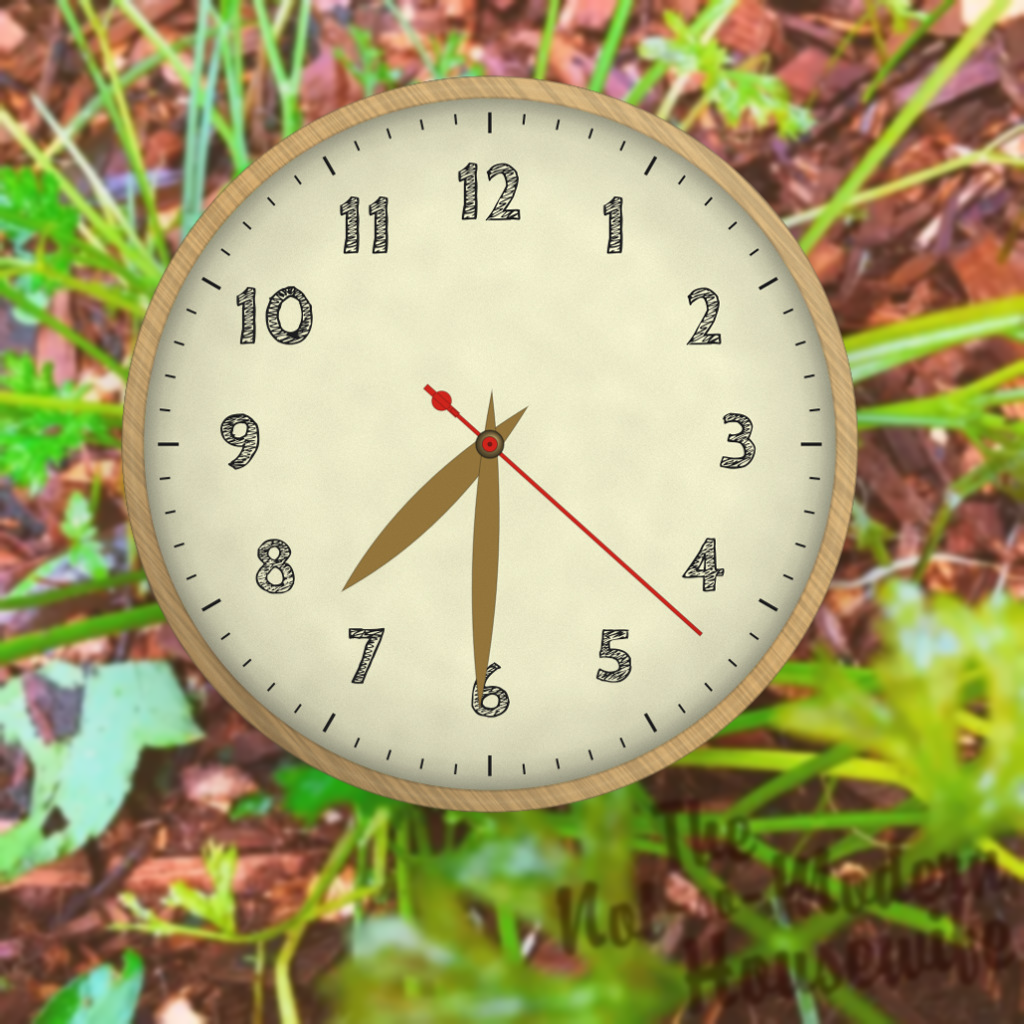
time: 7:30:22
